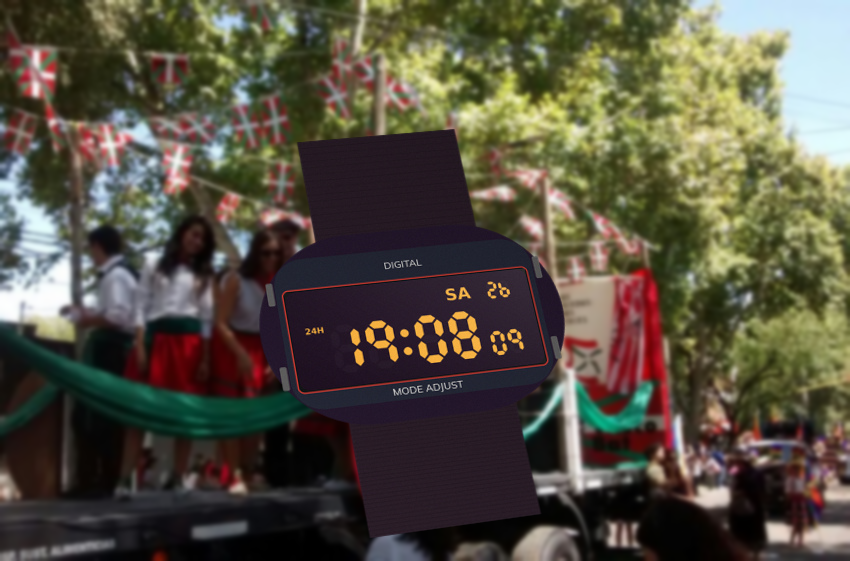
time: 19:08:09
